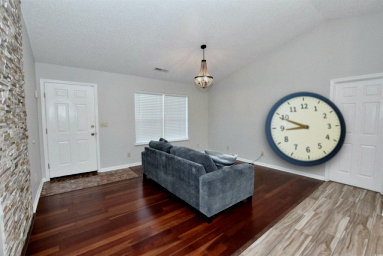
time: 8:49
